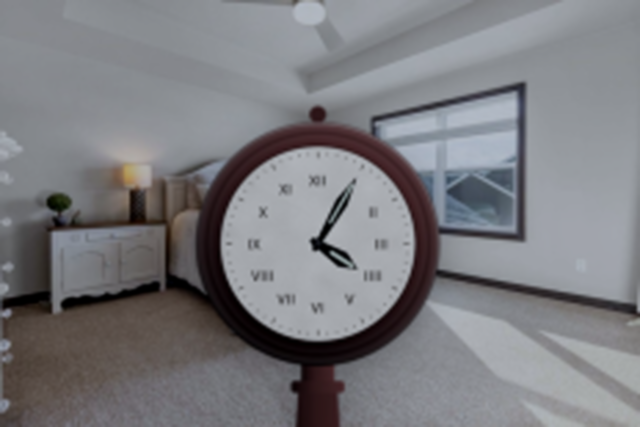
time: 4:05
